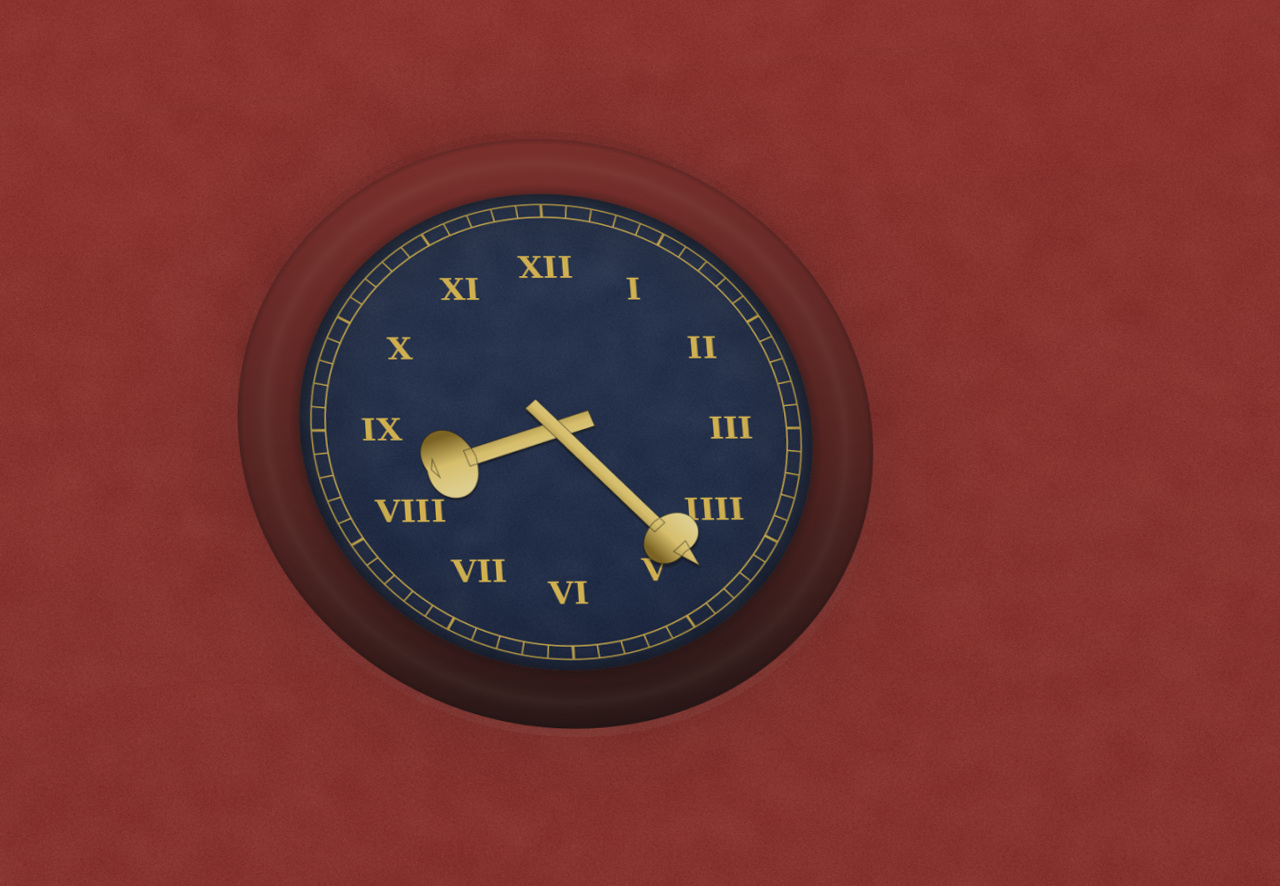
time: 8:23
